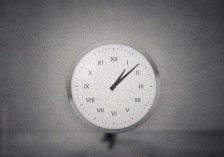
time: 1:08
